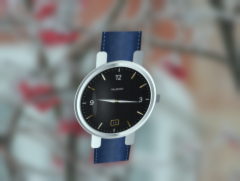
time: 9:16
